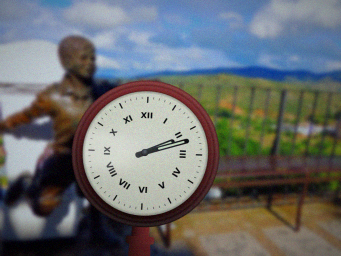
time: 2:12
